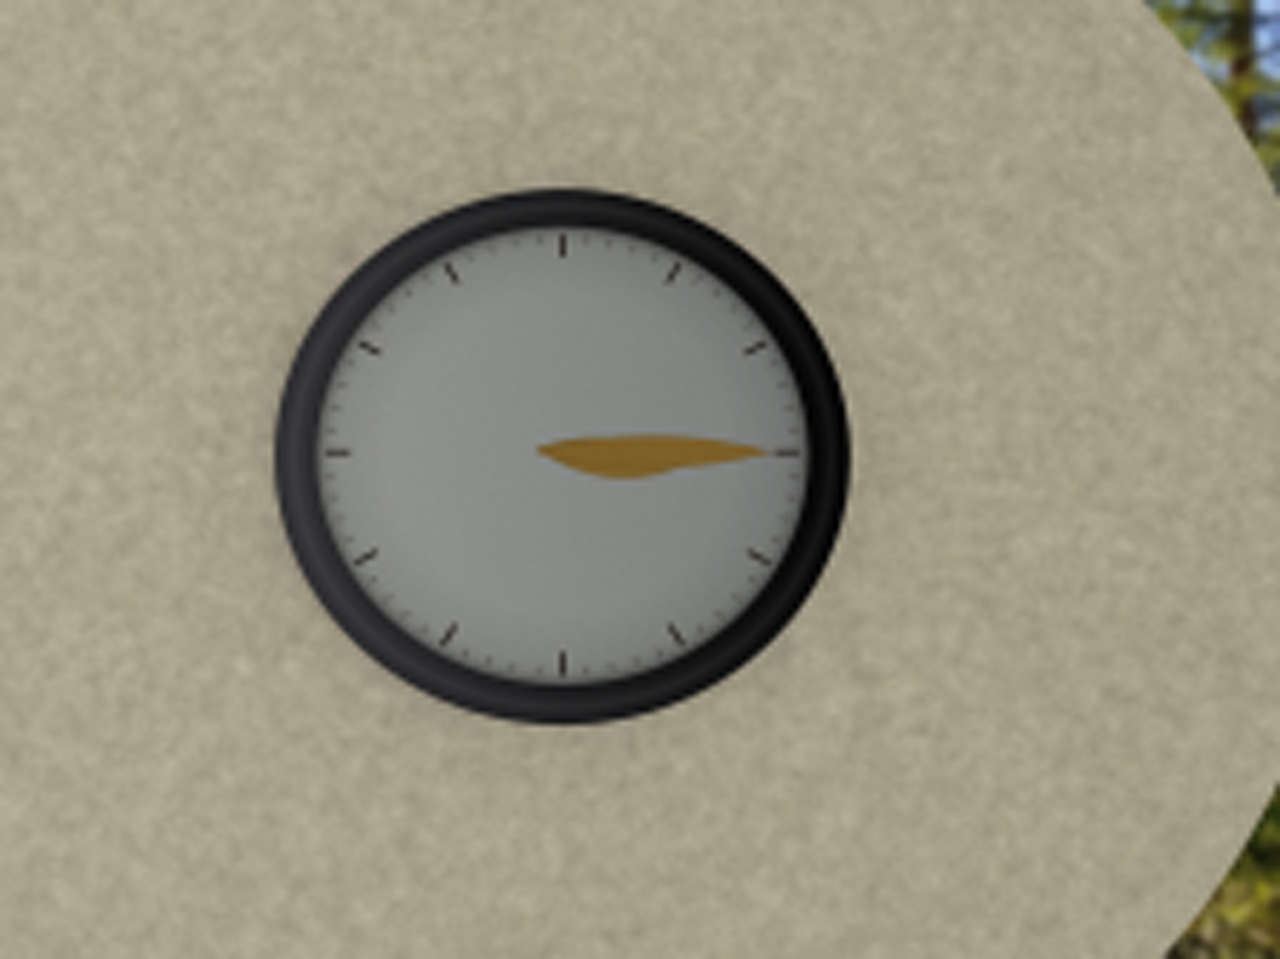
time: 3:15
